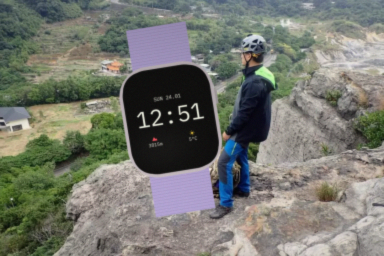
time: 12:51
